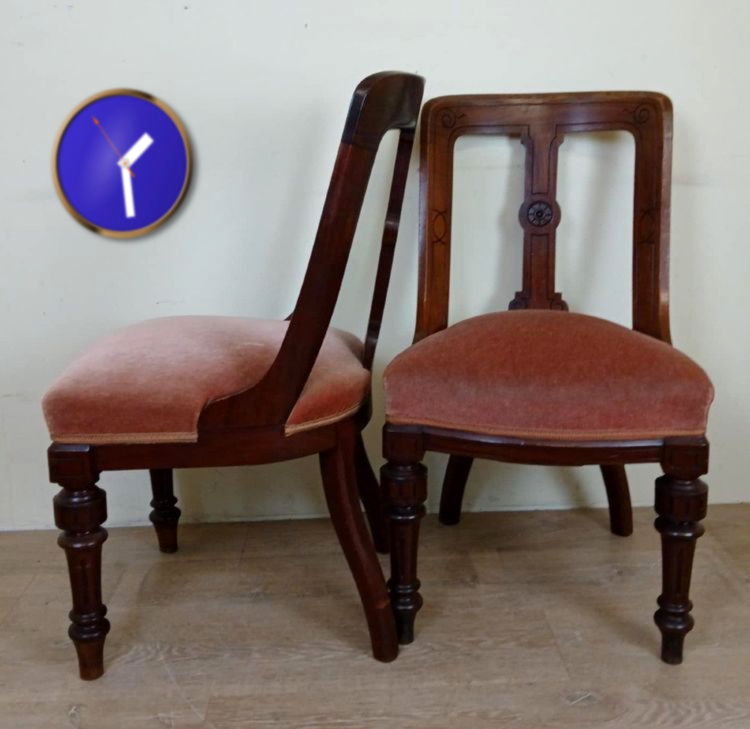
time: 1:28:54
